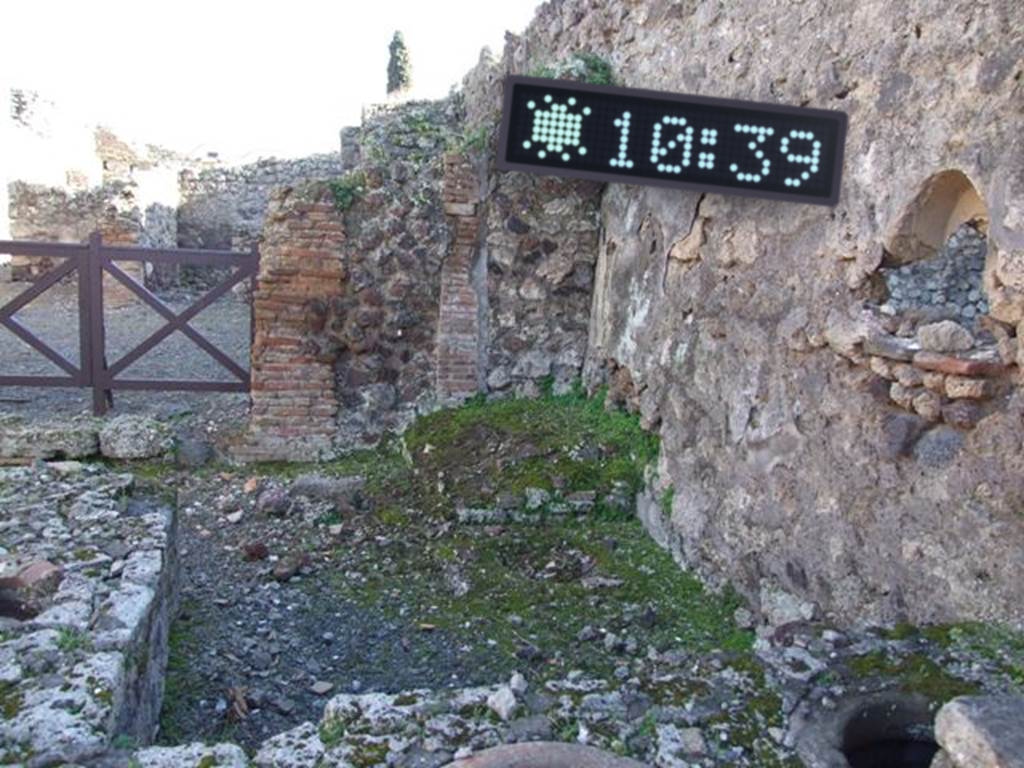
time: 10:39
